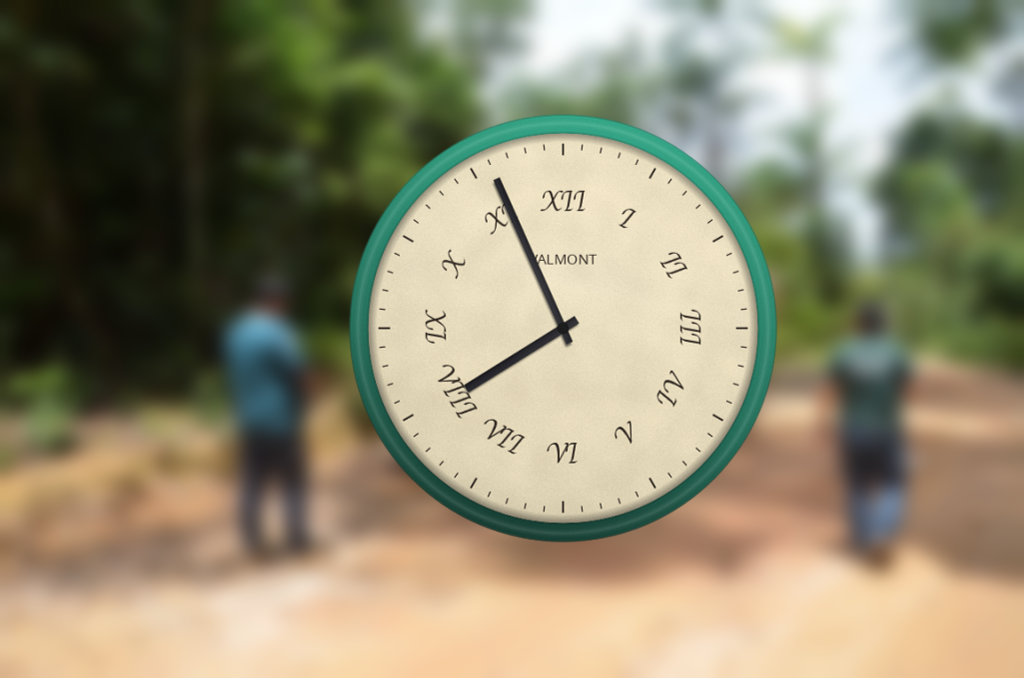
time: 7:56
